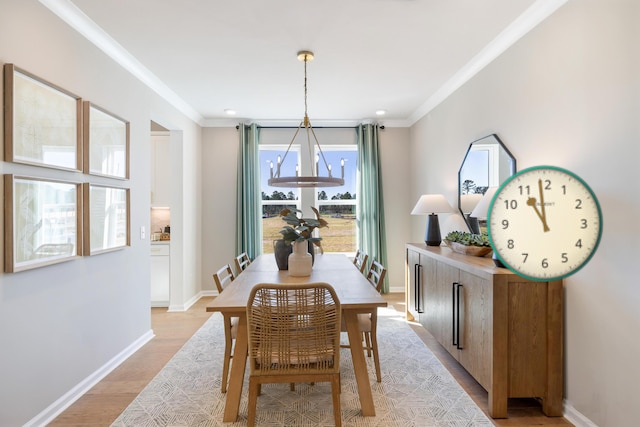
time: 10:59
